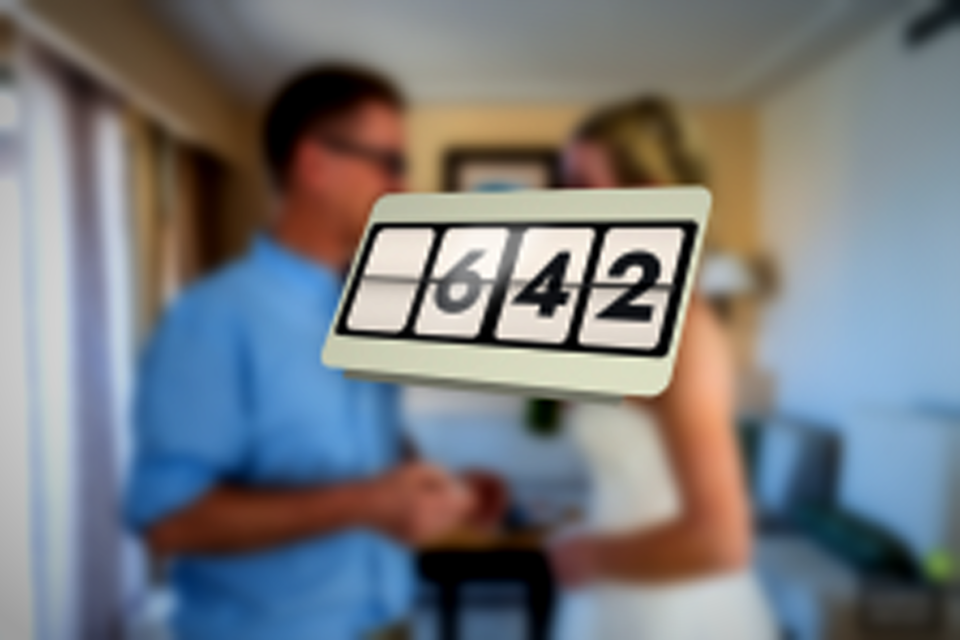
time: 6:42
